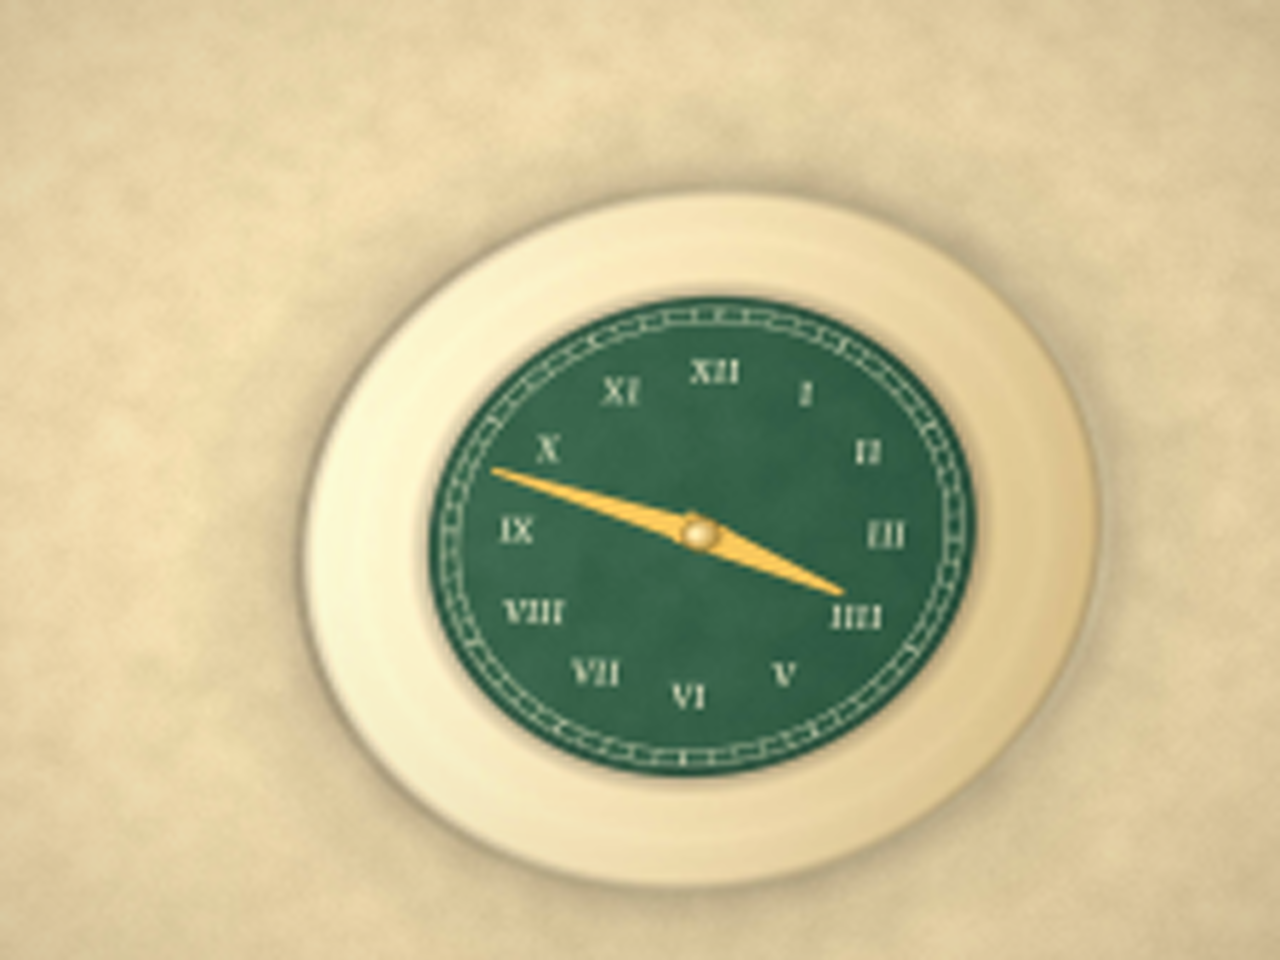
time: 3:48
